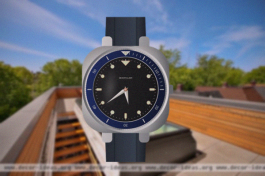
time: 5:39
